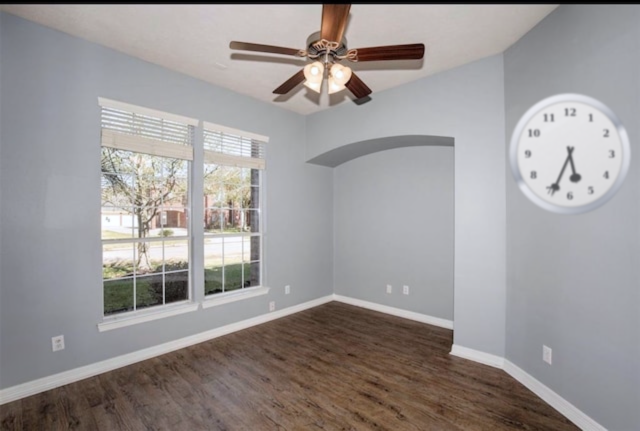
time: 5:34
